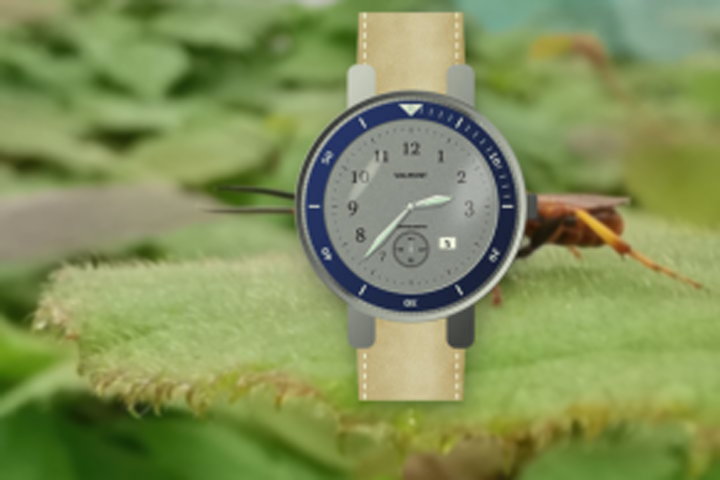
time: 2:37
